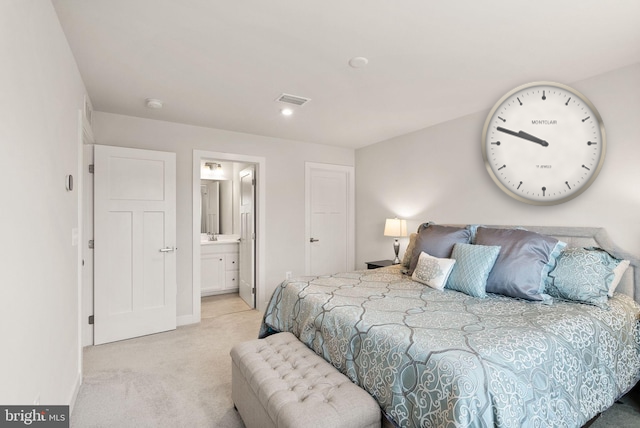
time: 9:48
